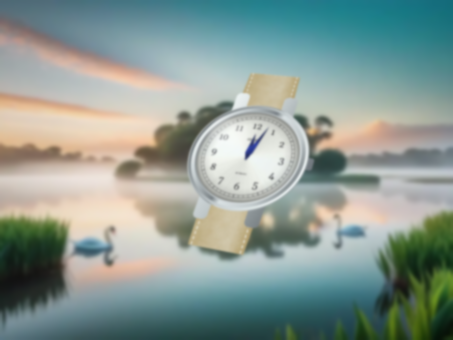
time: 12:03
